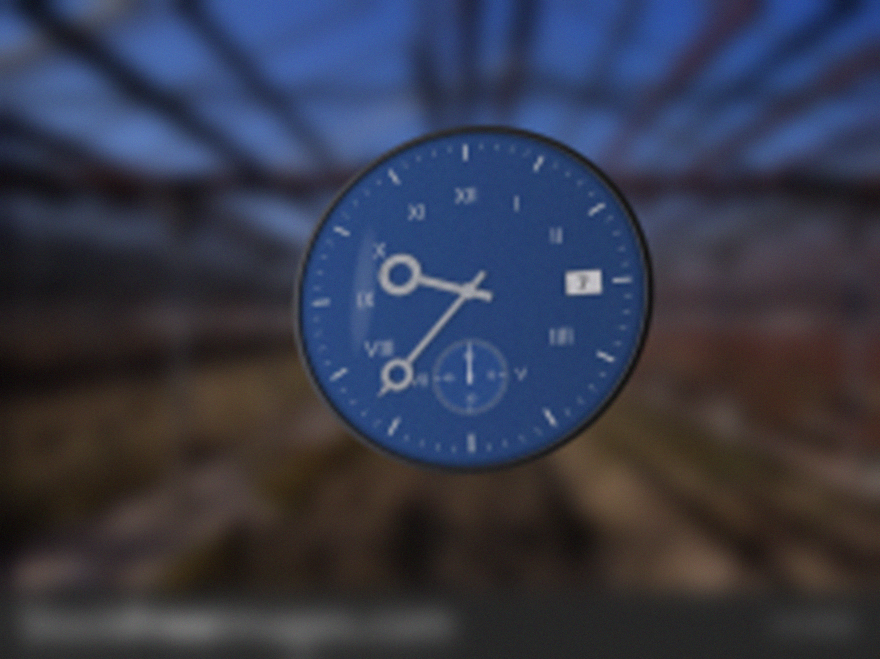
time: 9:37
